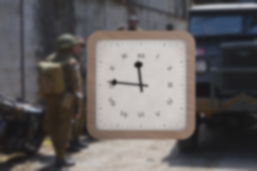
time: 11:46
